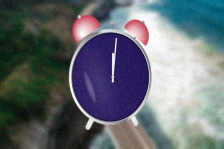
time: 12:01
